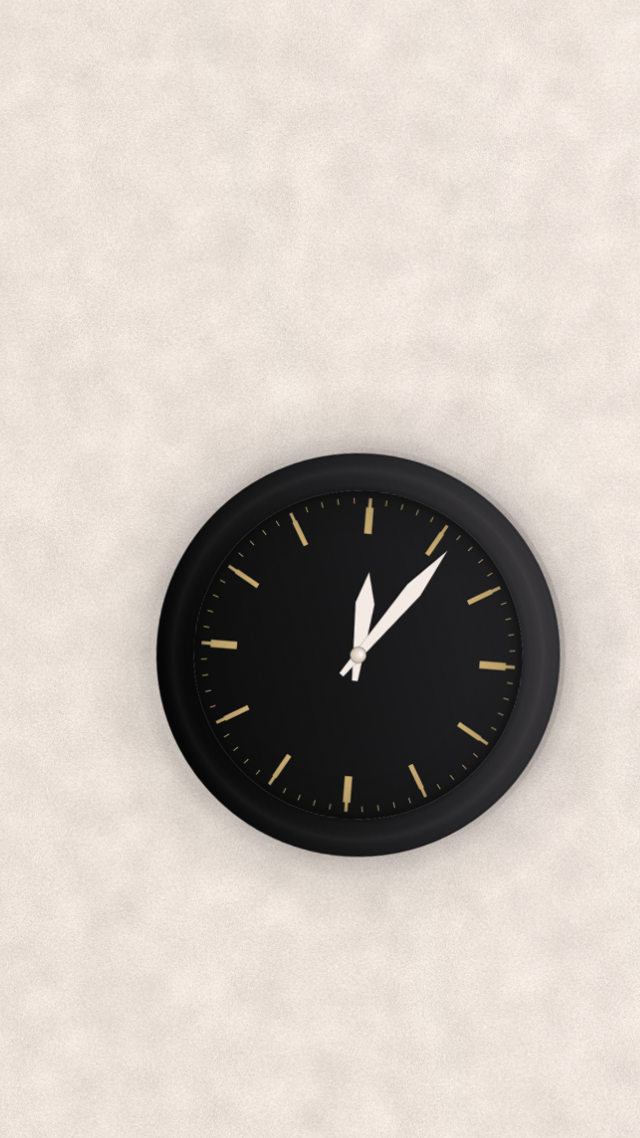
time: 12:06
